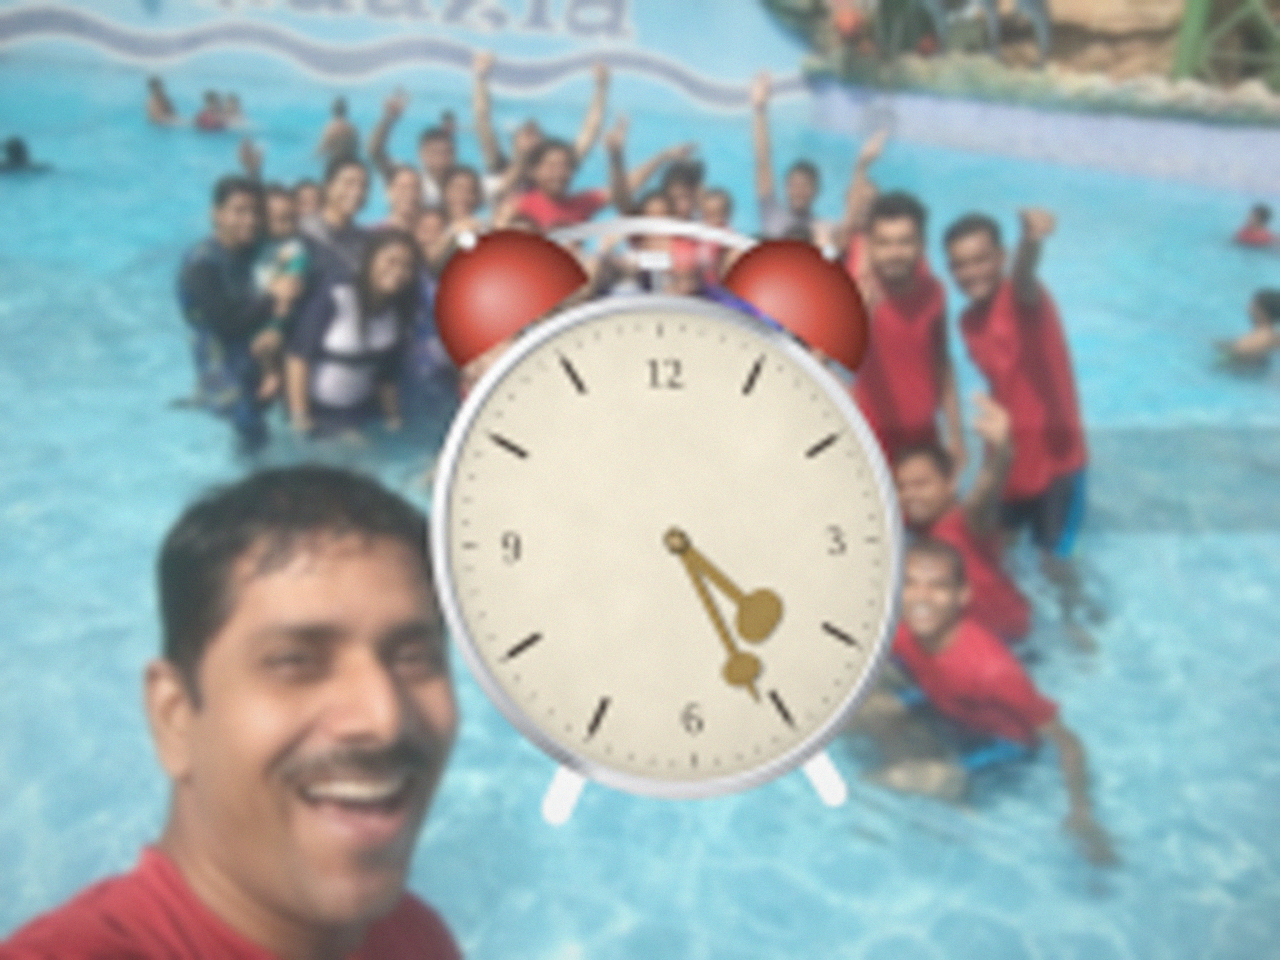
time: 4:26
